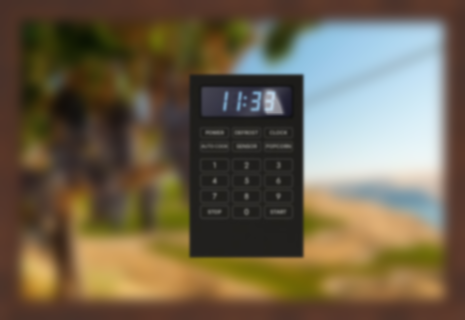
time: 11:33
